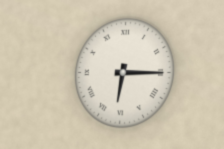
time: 6:15
